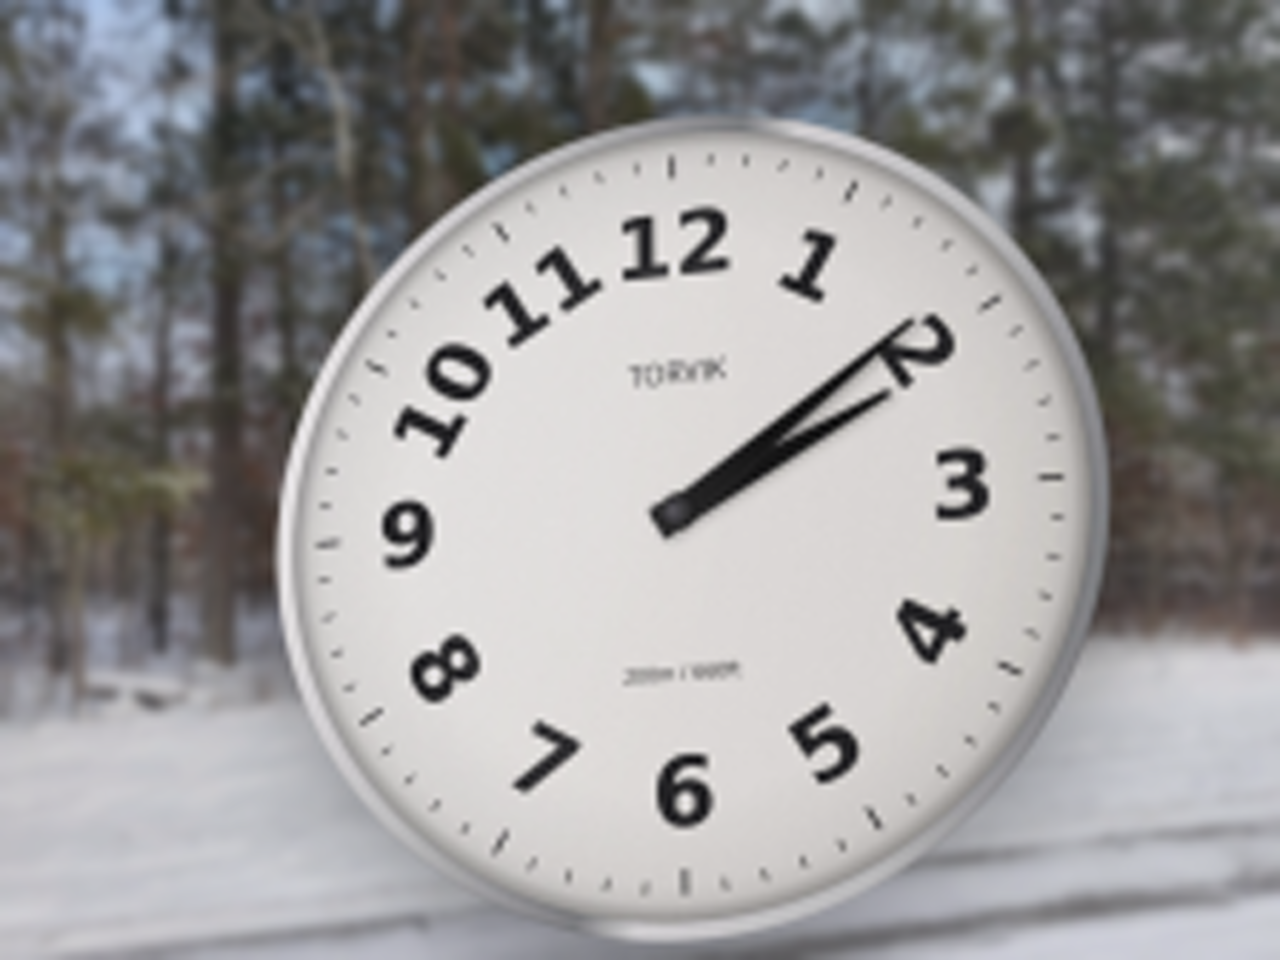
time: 2:09
